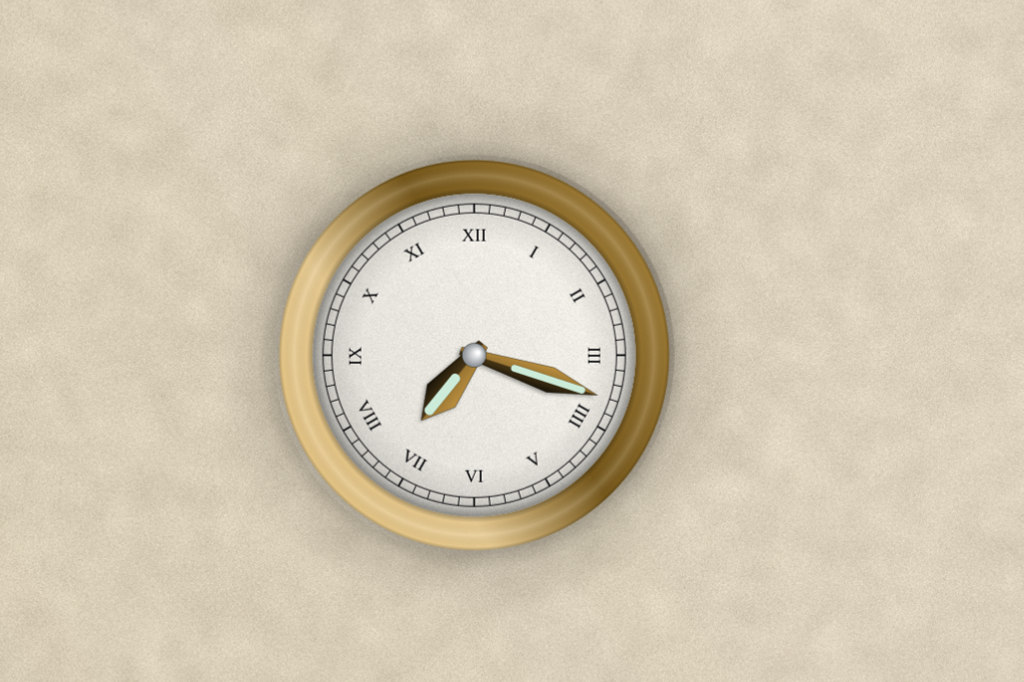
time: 7:18
